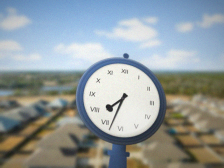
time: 7:33
